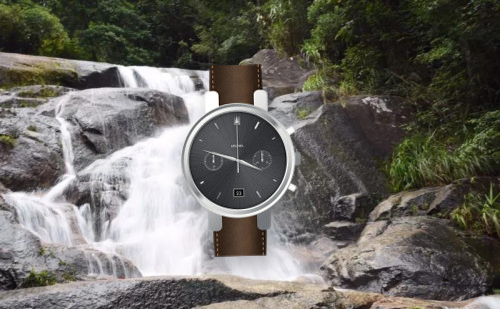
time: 3:48
